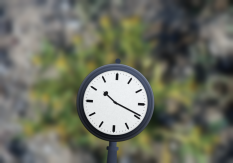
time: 10:19
